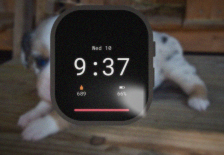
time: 9:37
